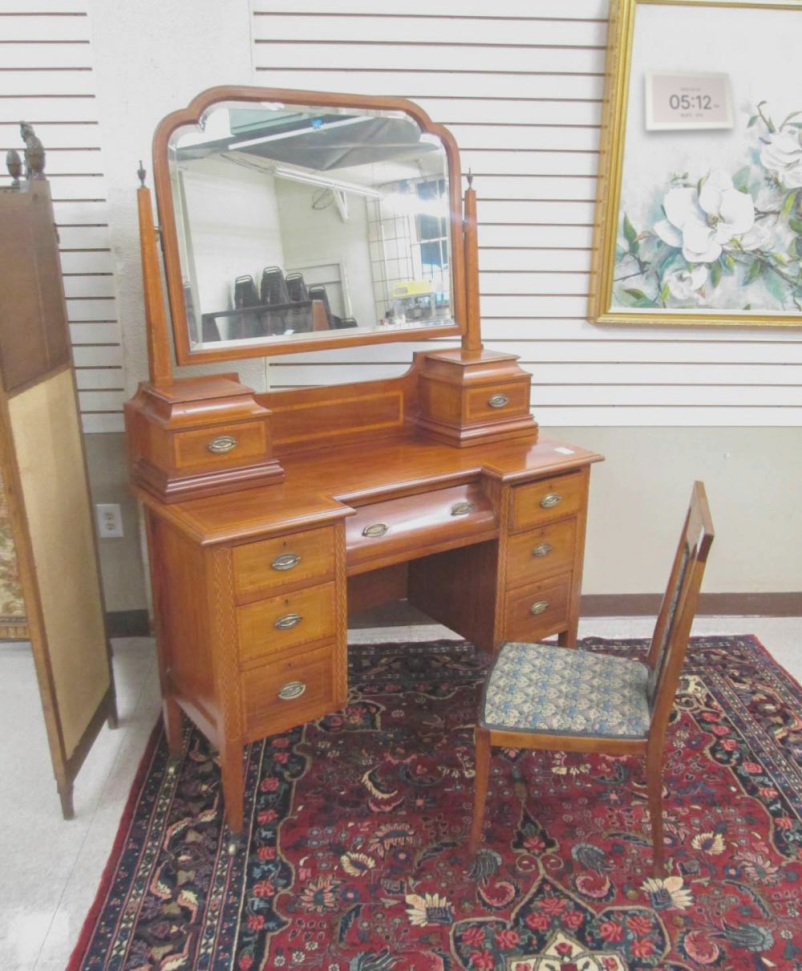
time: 5:12
